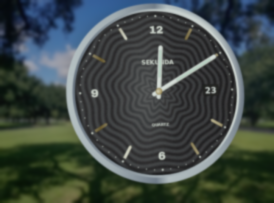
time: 12:10
